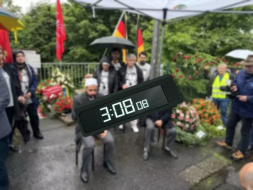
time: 3:08:08
